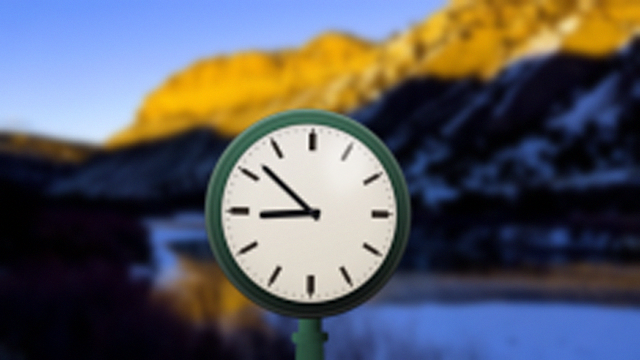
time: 8:52
